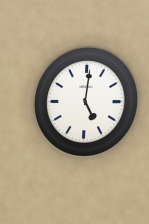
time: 5:01
